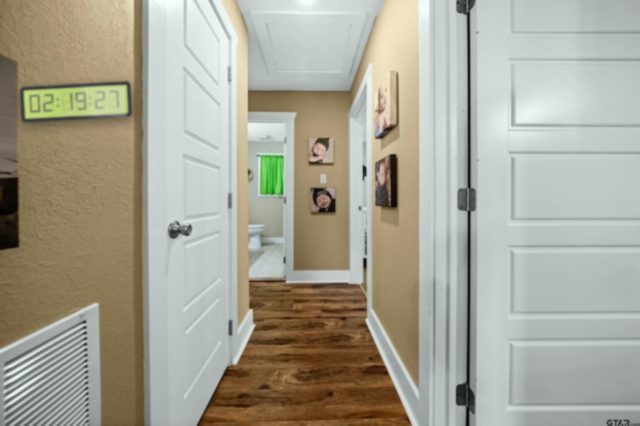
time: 2:19:27
